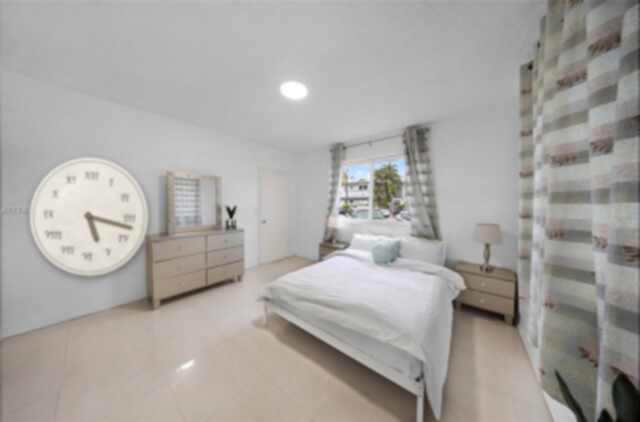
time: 5:17
